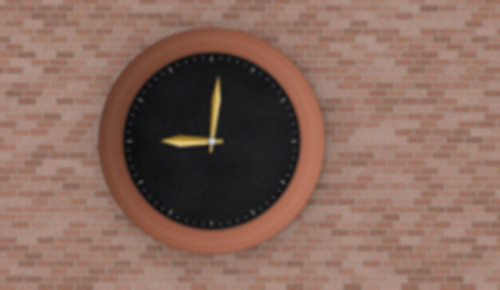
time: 9:01
